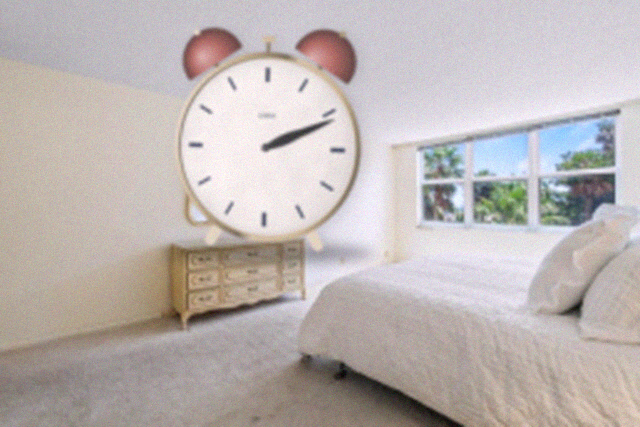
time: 2:11
